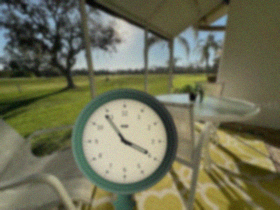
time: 3:54
